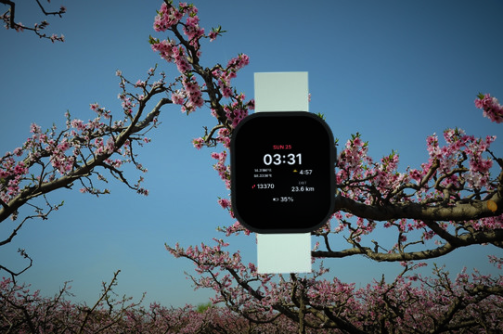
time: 3:31
